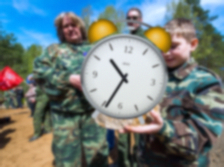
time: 10:34
